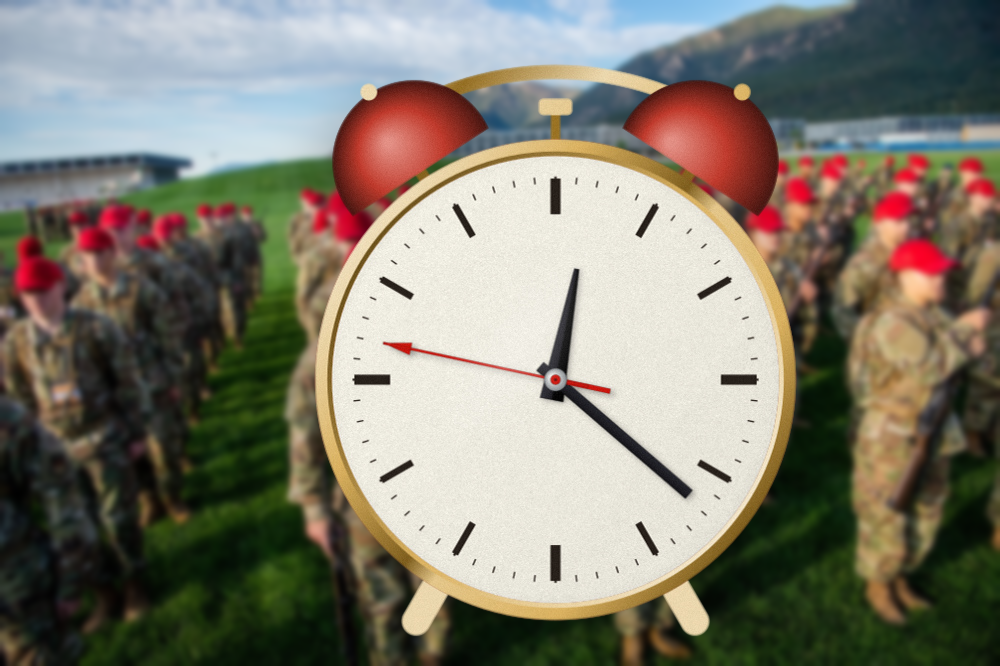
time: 12:21:47
